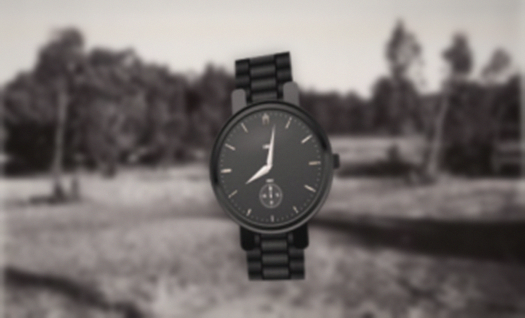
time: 8:02
